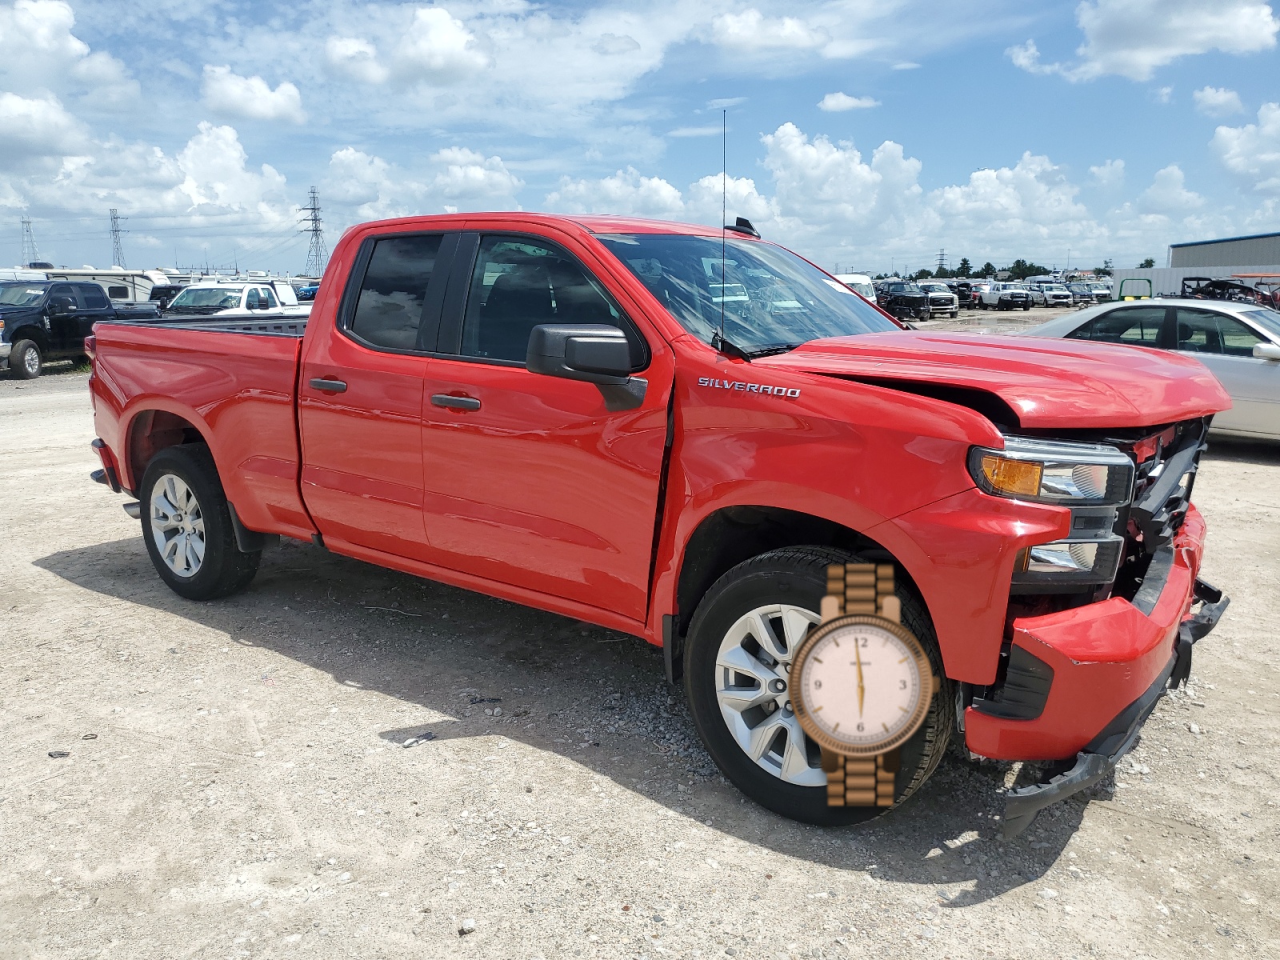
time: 5:59
